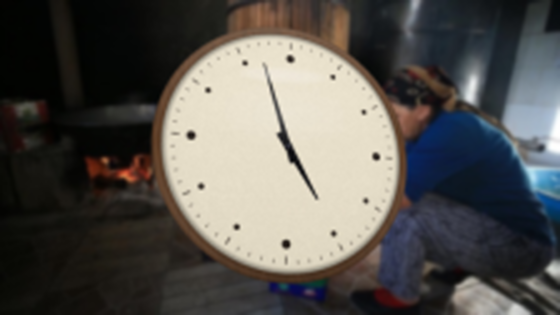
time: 4:57
